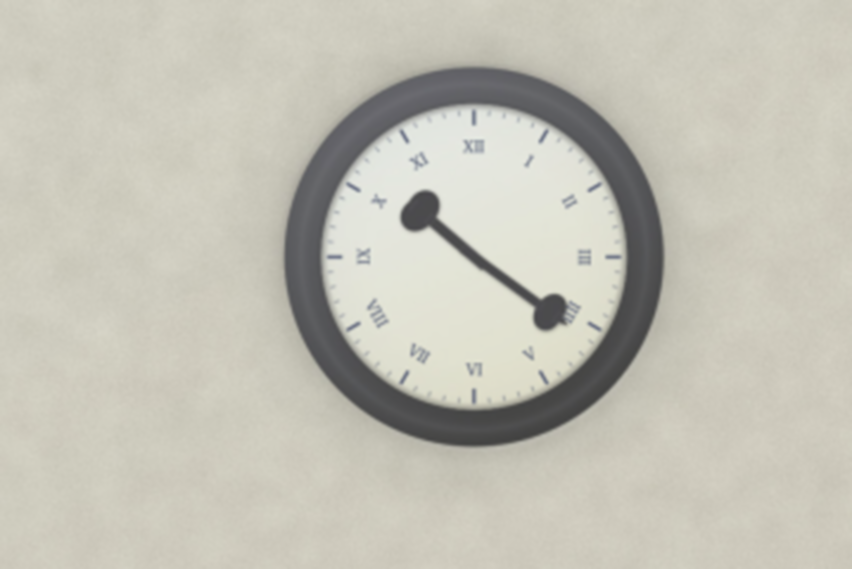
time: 10:21
